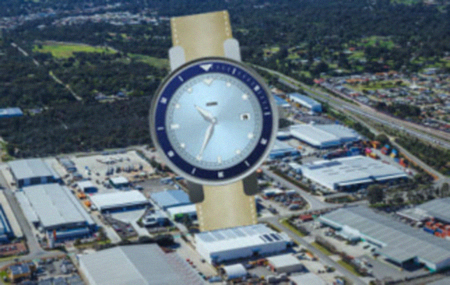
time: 10:35
